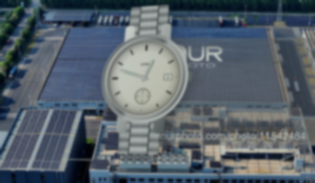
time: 12:48
